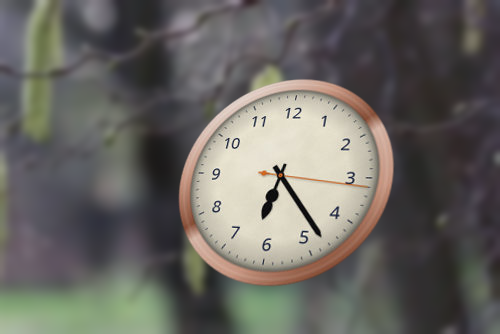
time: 6:23:16
